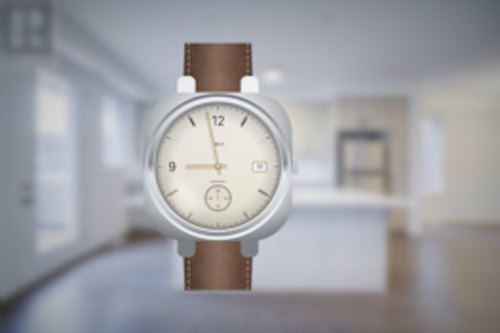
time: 8:58
